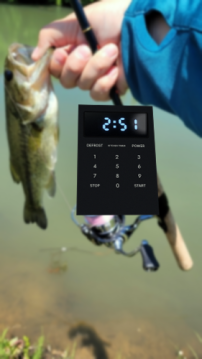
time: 2:51
